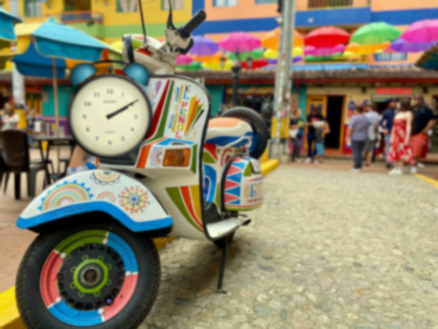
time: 2:10
